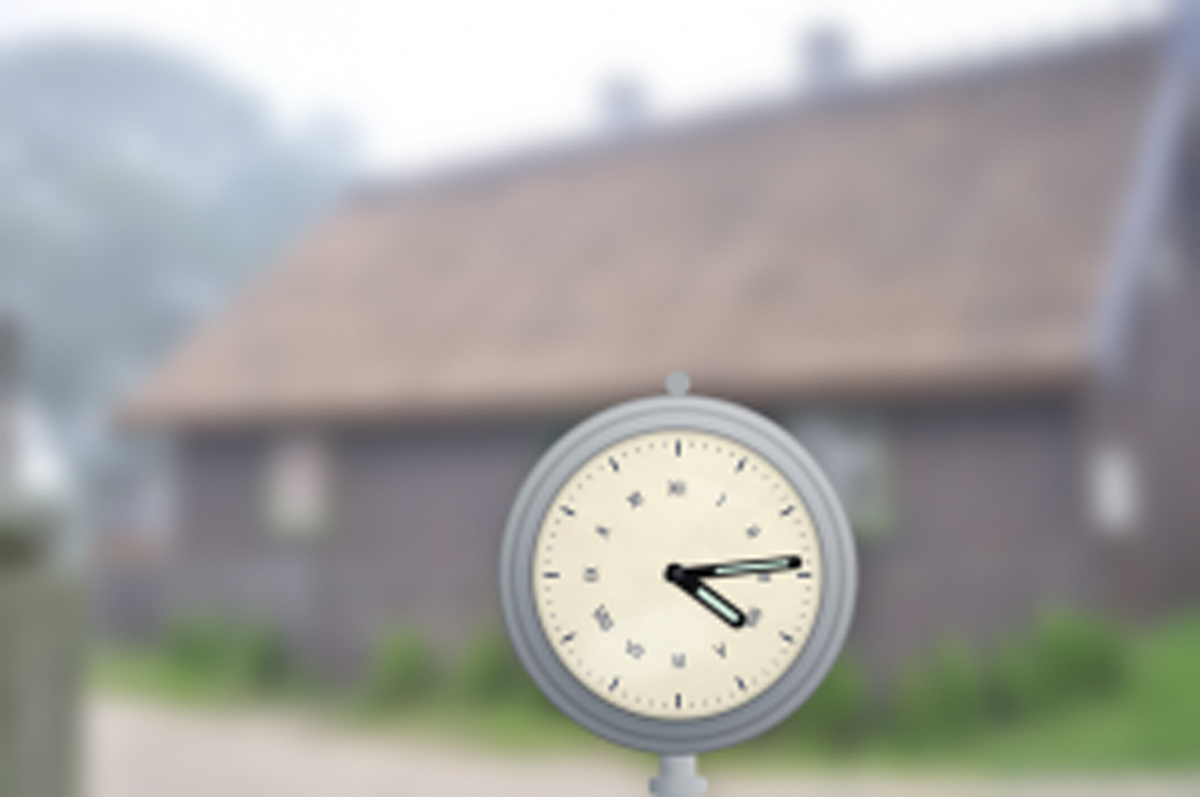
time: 4:14
